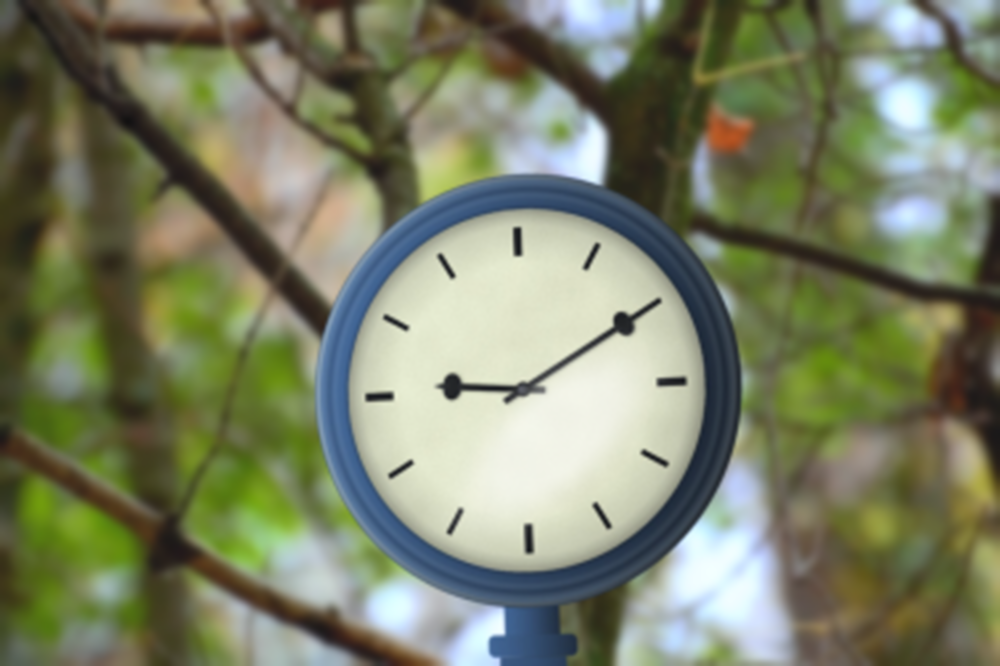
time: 9:10
